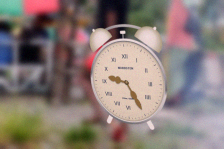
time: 9:25
